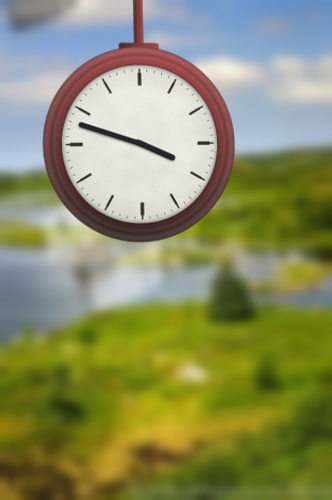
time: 3:48
